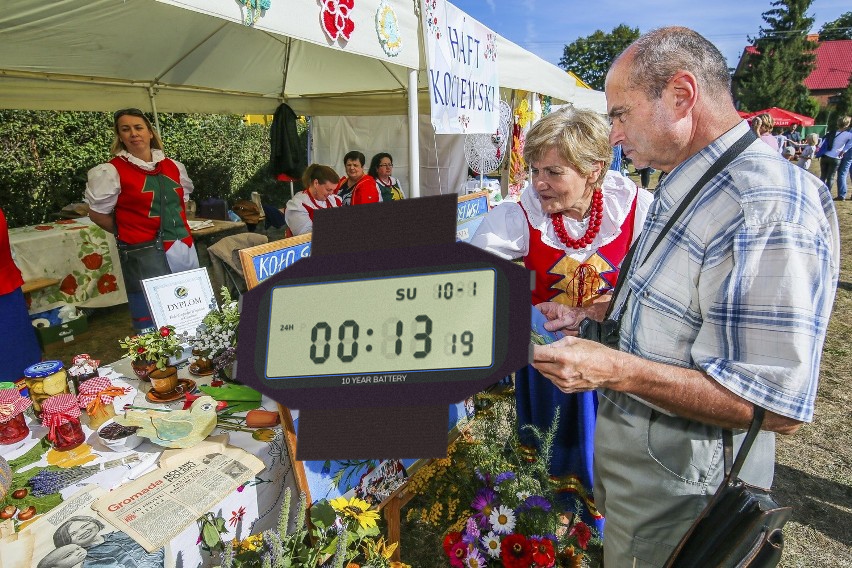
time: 0:13:19
